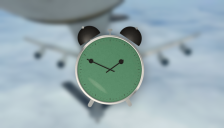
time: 1:49
